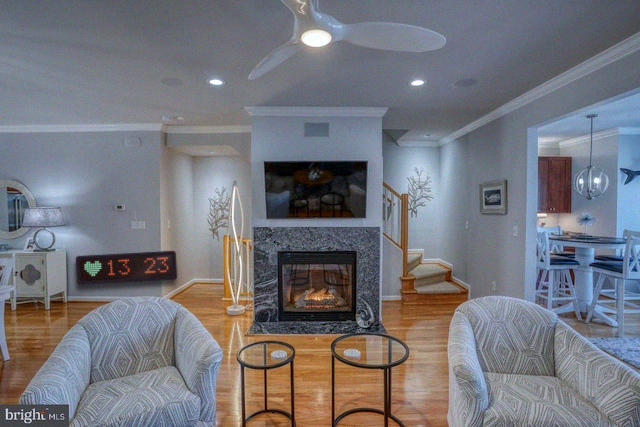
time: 13:23
